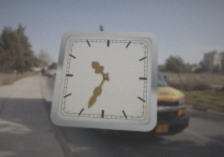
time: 10:34
